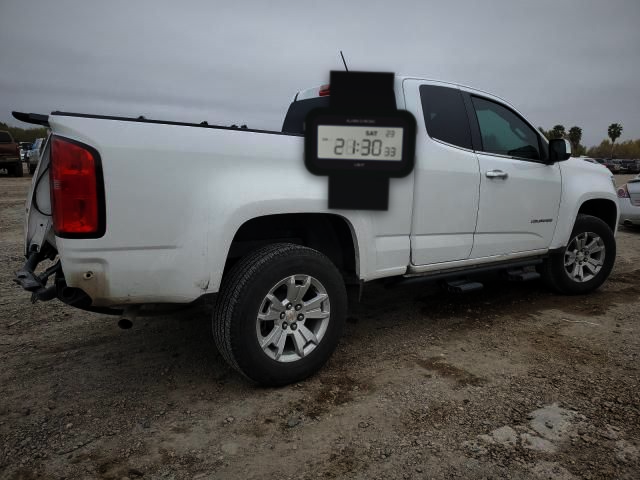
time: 21:30
